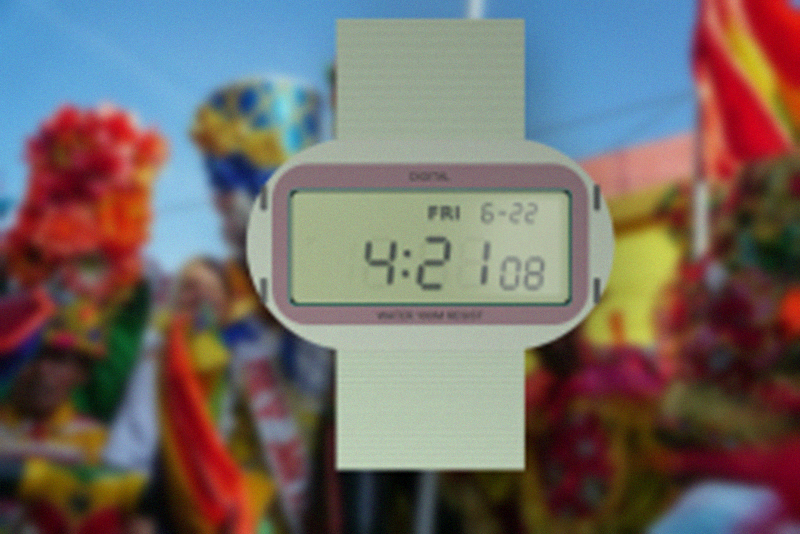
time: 4:21:08
